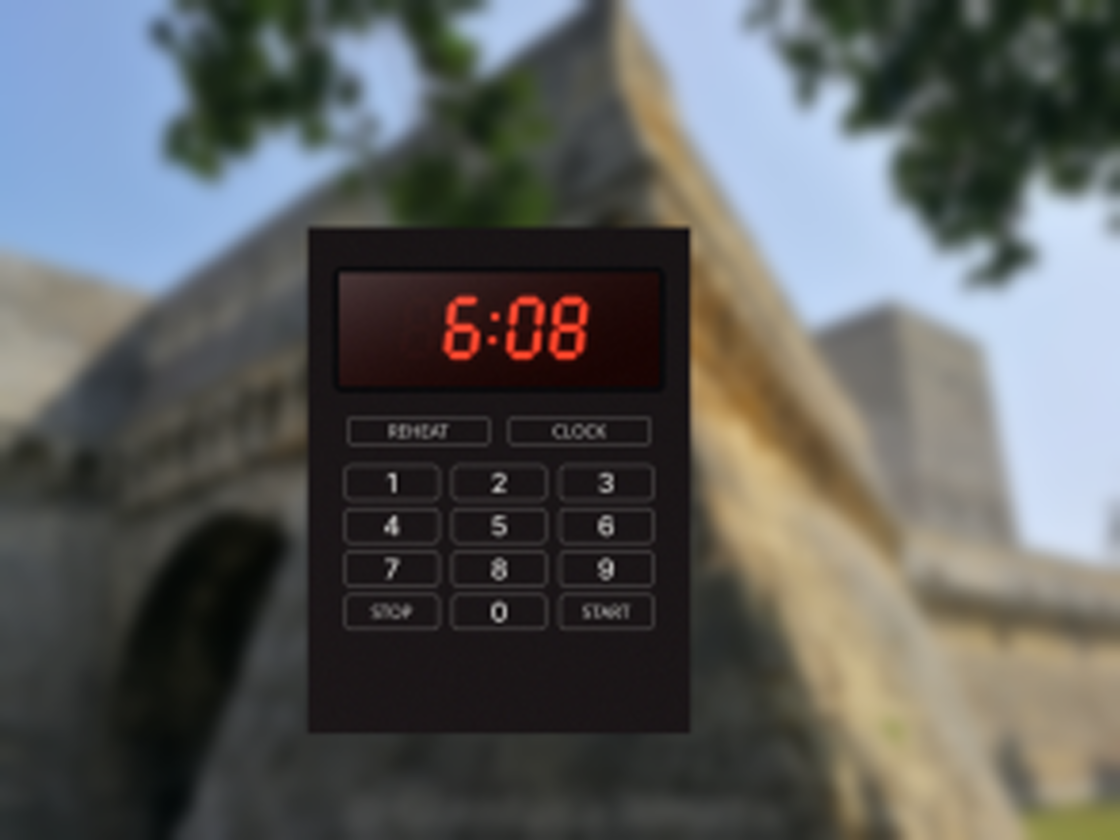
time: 6:08
